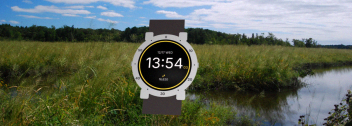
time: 13:54
